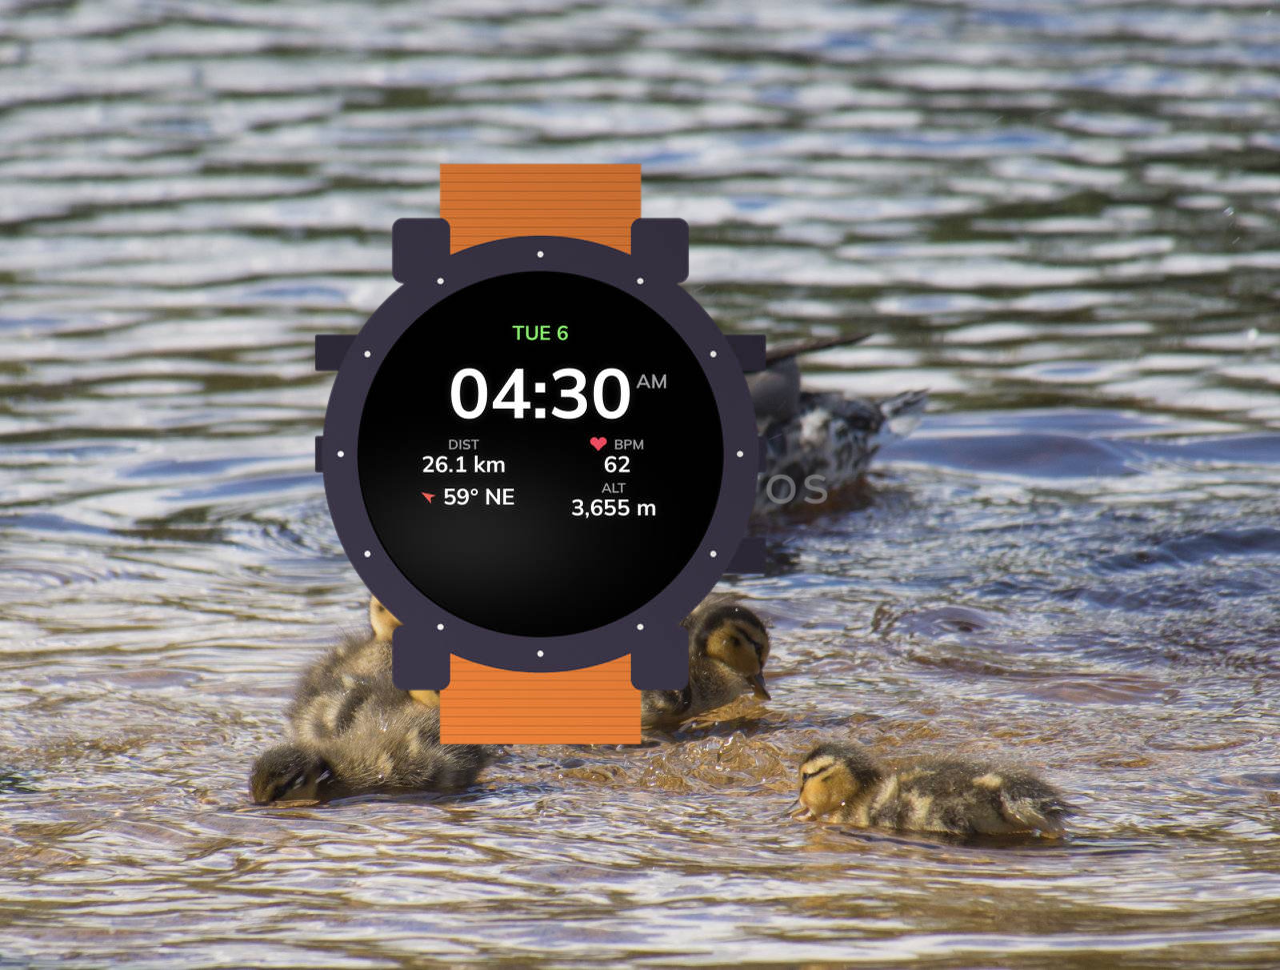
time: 4:30
